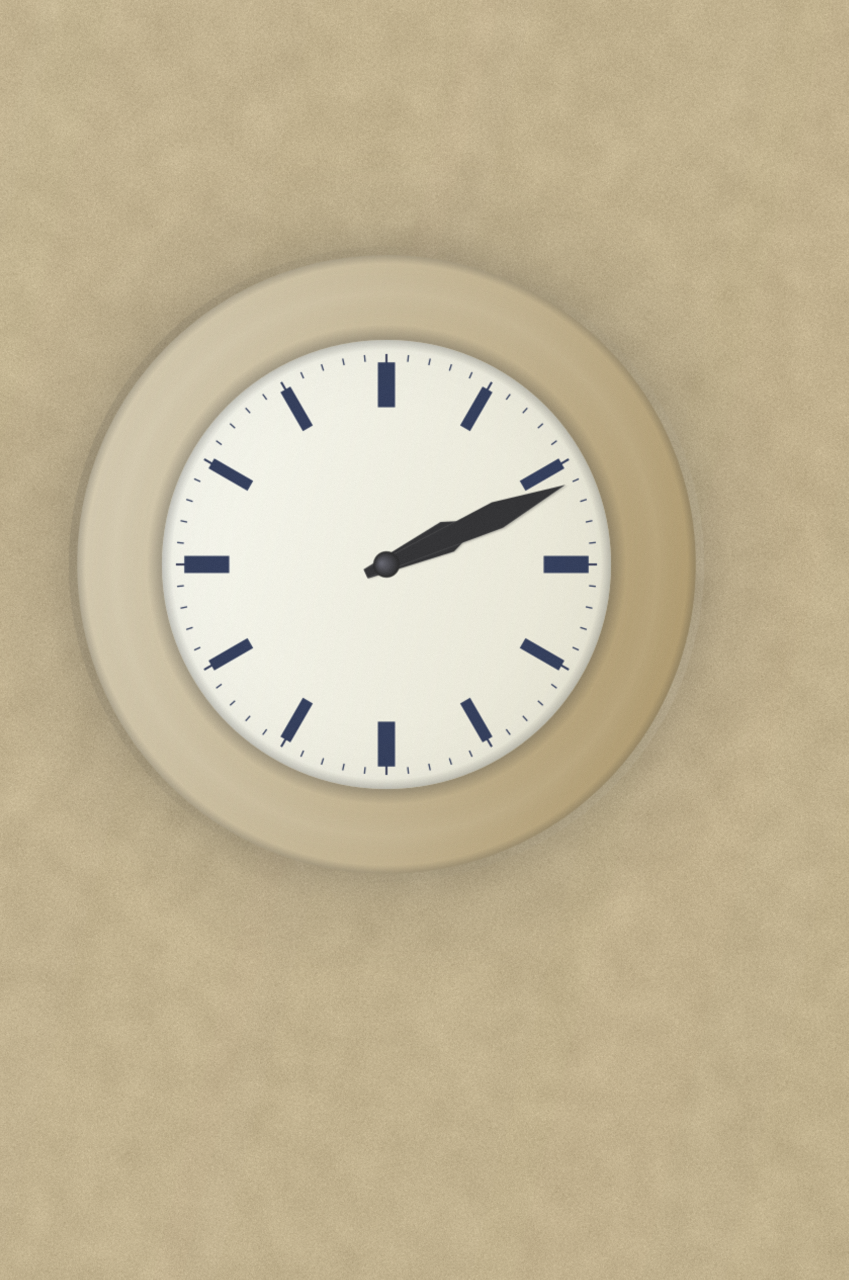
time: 2:11
